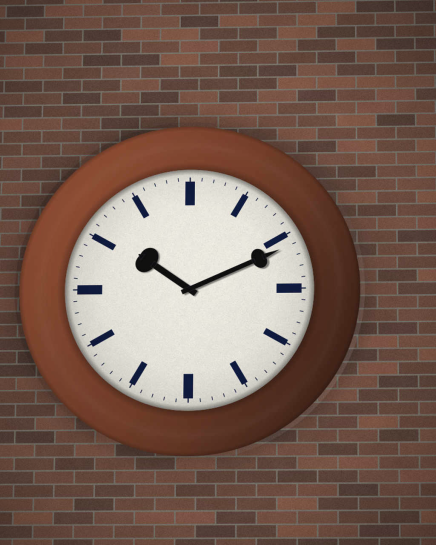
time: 10:11
